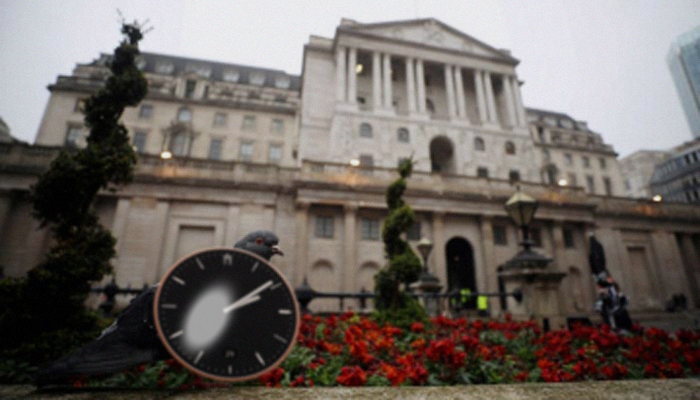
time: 2:09
